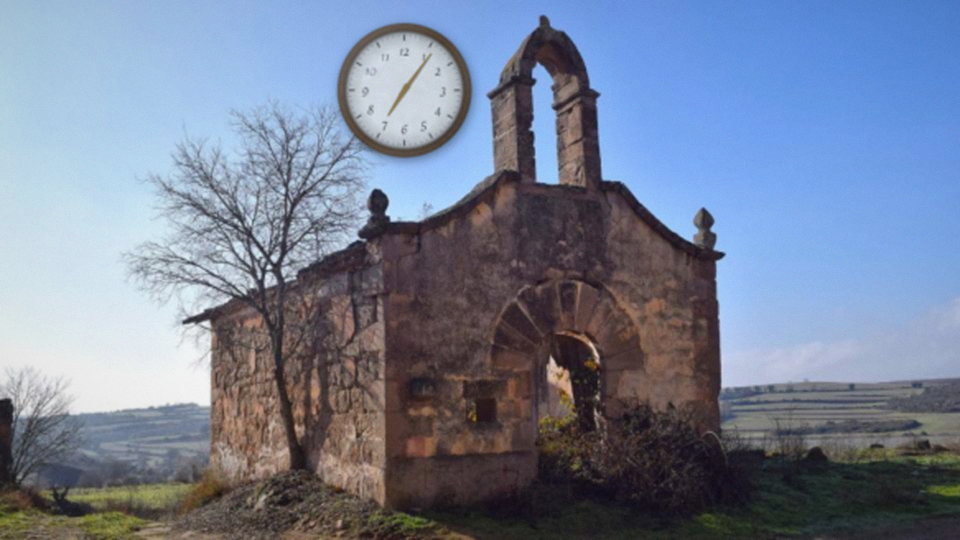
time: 7:06
